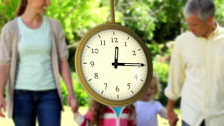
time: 12:15
